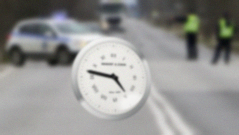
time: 4:47
